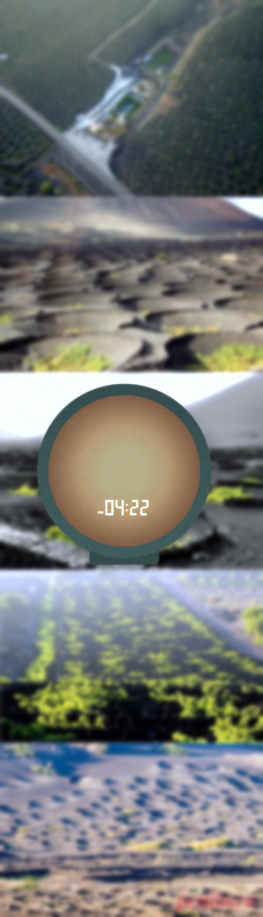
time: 4:22
